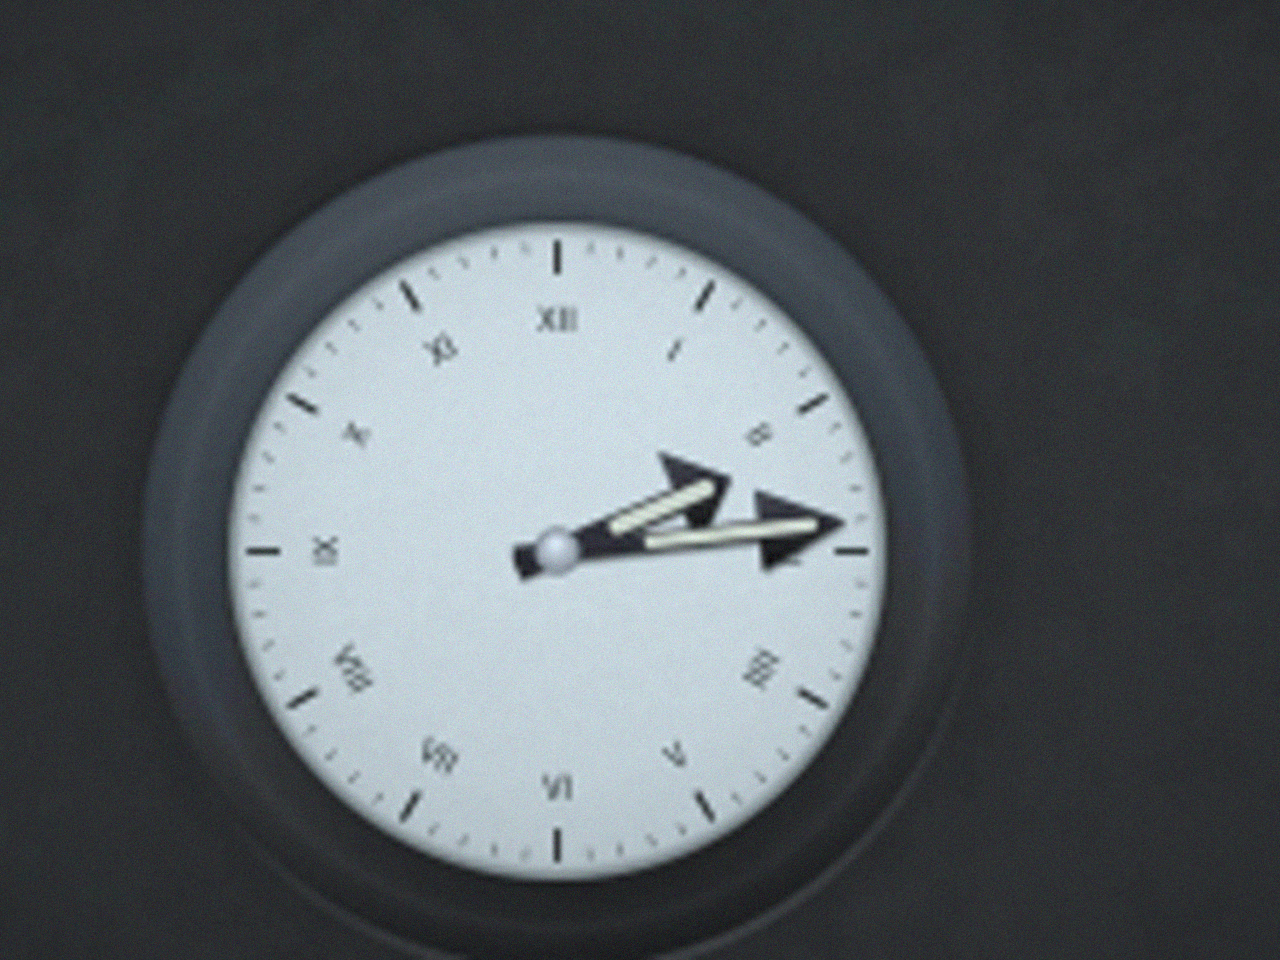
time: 2:14
